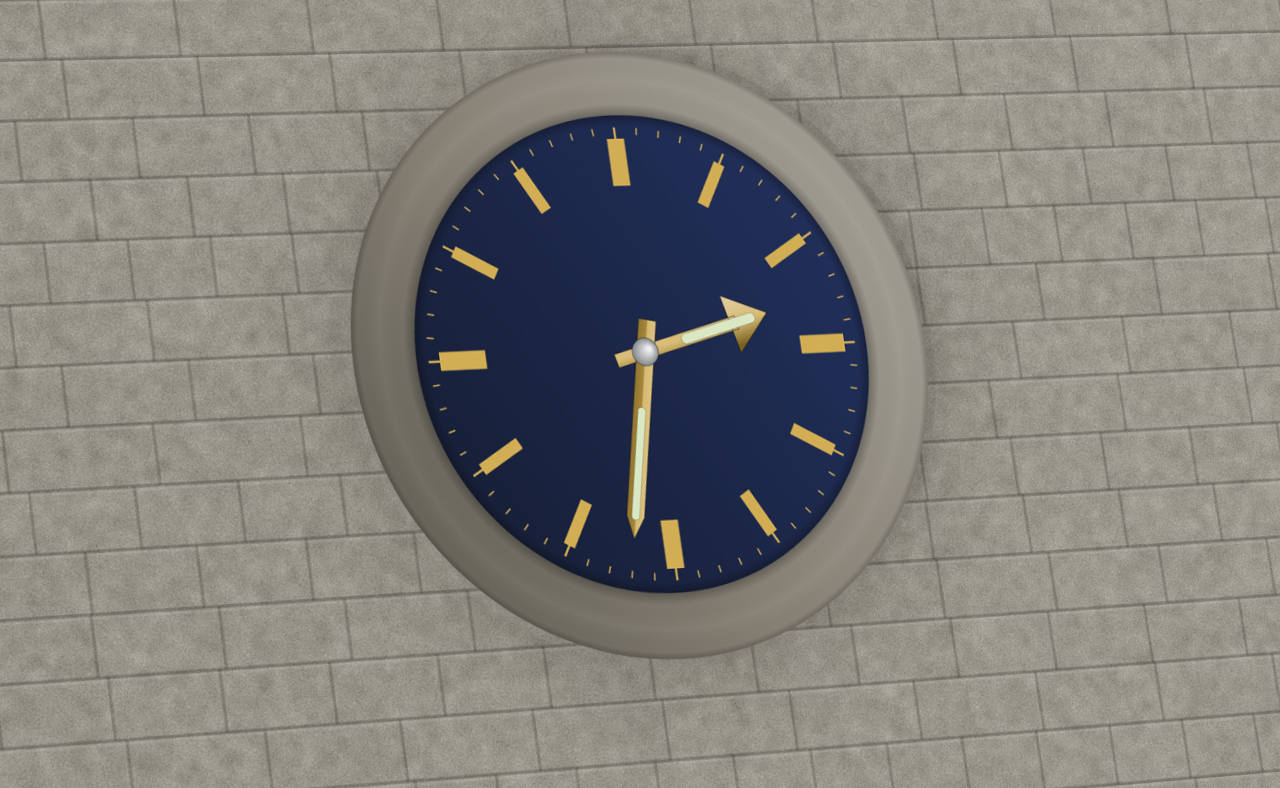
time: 2:32
